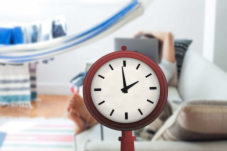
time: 1:59
